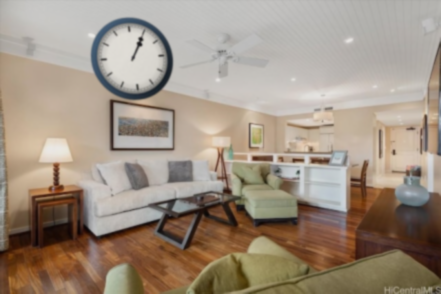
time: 1:05
